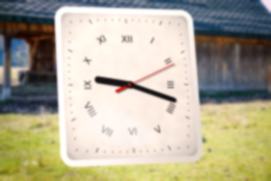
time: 9:18:11
